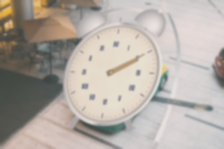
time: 2:10
